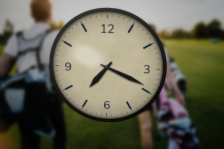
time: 7:19
